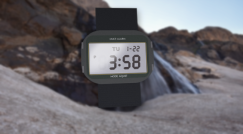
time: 3:58
